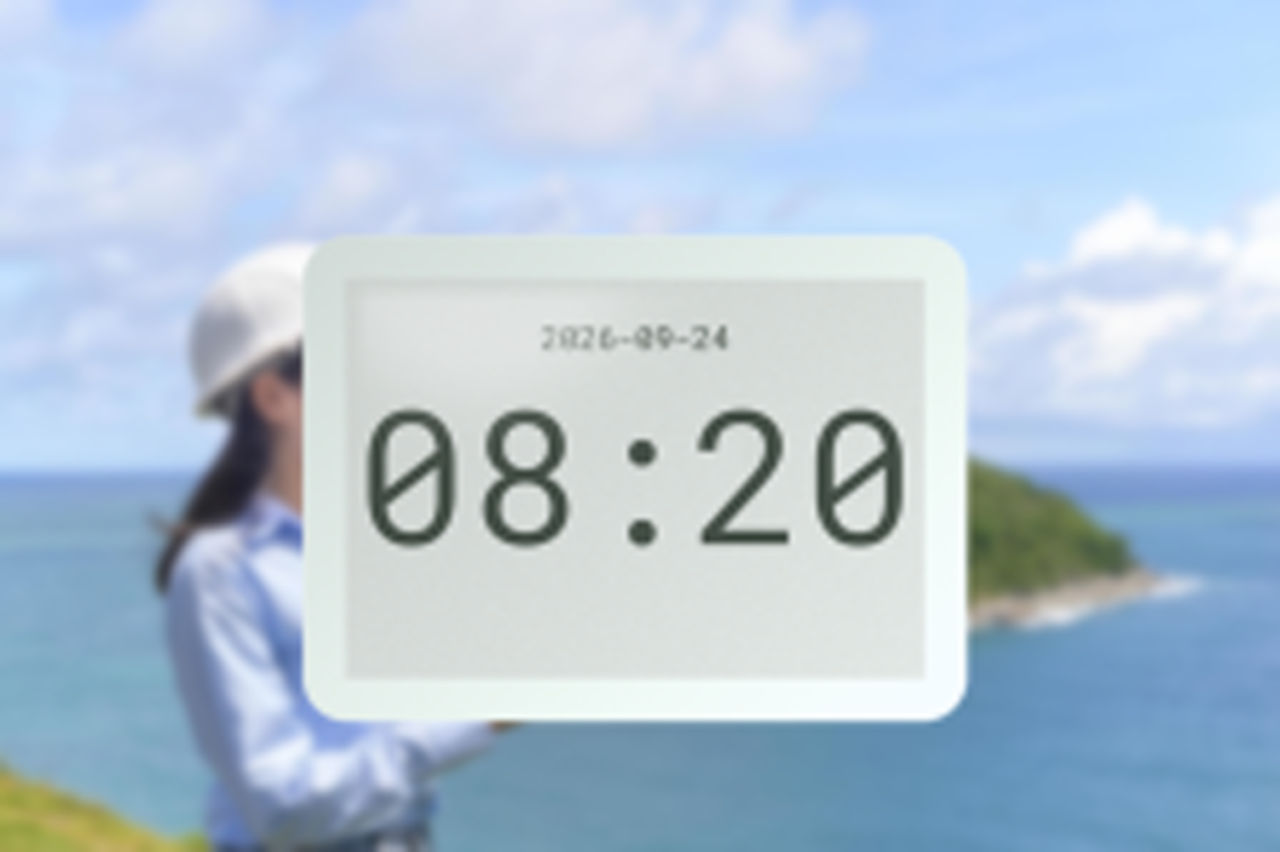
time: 8:20
